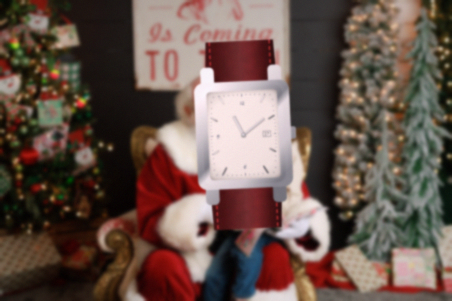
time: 11:09
